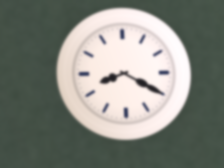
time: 8:20
